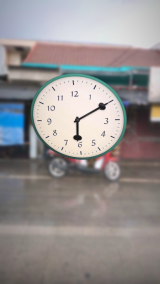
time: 6:10
